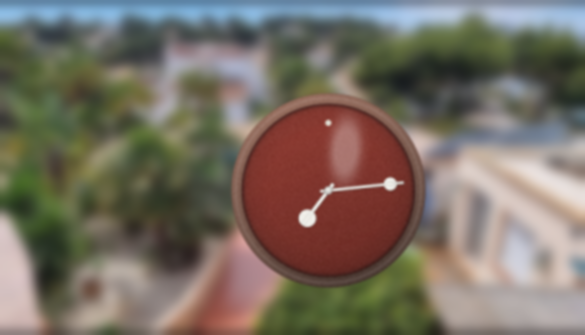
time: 7:14
